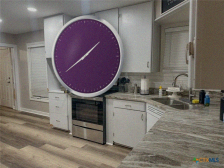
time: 1:39
